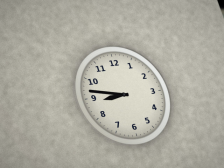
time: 8:47
